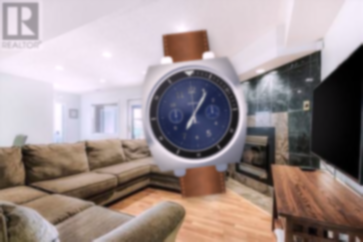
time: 7:06
